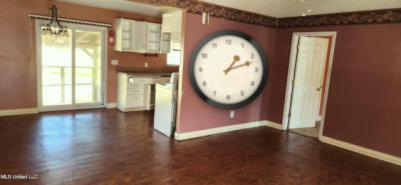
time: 1:12
